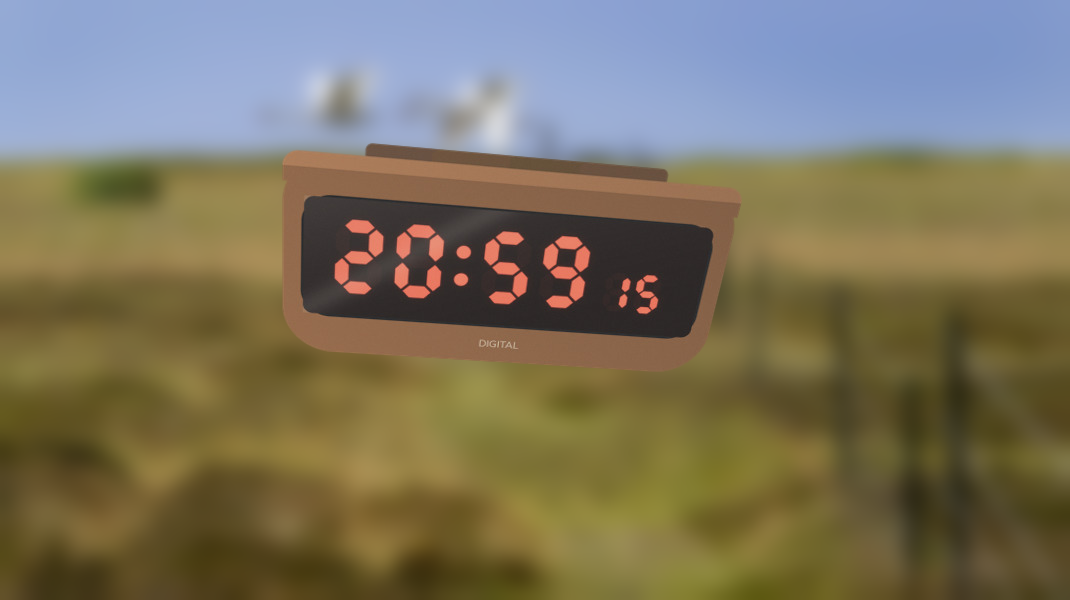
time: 20:59:15
